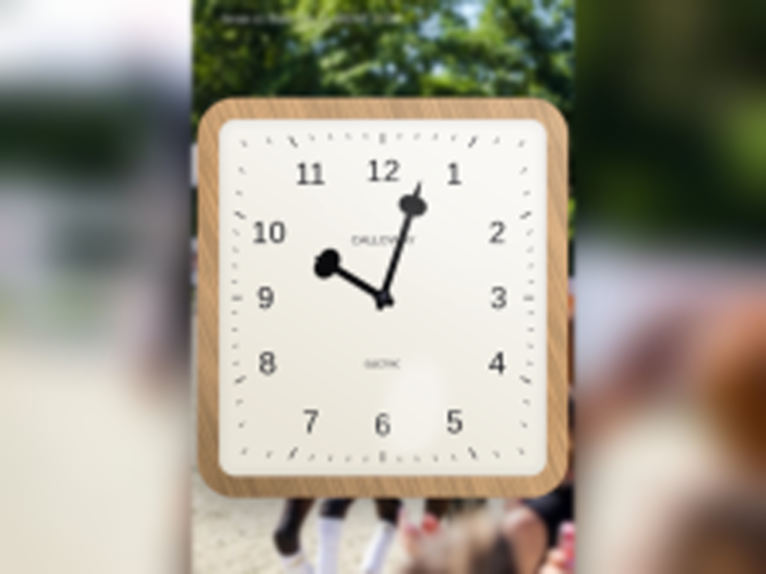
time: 10:03
